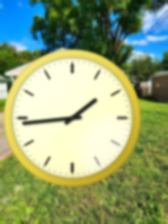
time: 1:44
